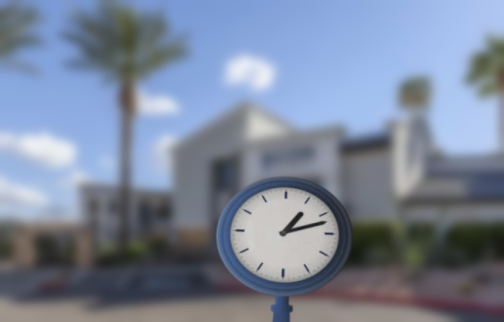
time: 1:12
